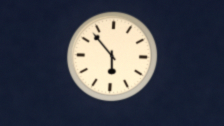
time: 5:53
